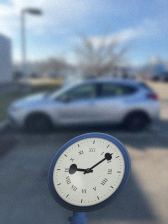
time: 9:08
